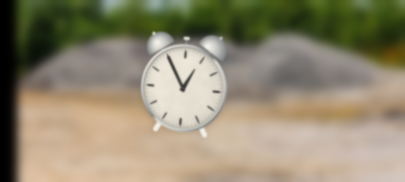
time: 12:55
